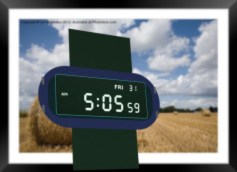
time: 5:05:59
